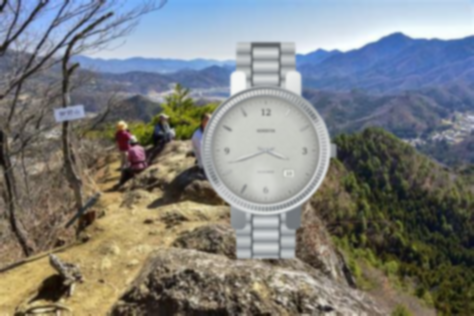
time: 3:42
